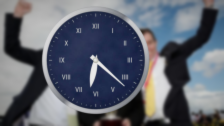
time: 6:22
